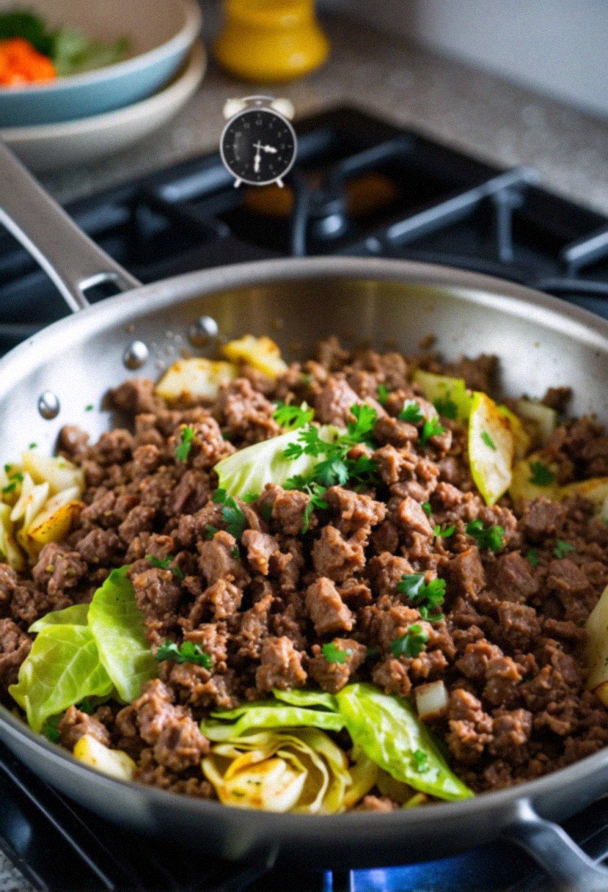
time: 3:31
